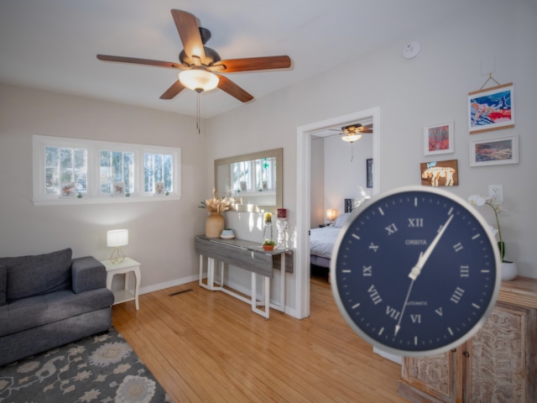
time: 1:05:33
